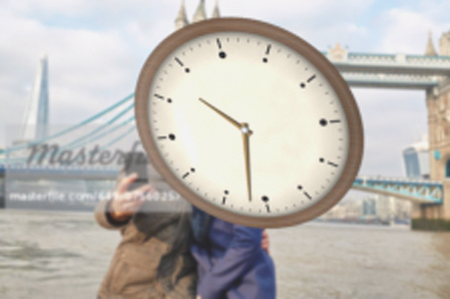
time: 10:32
